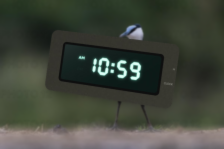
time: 10:59
